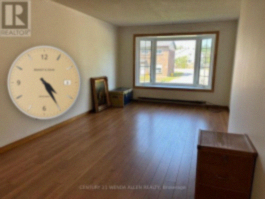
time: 4:25
